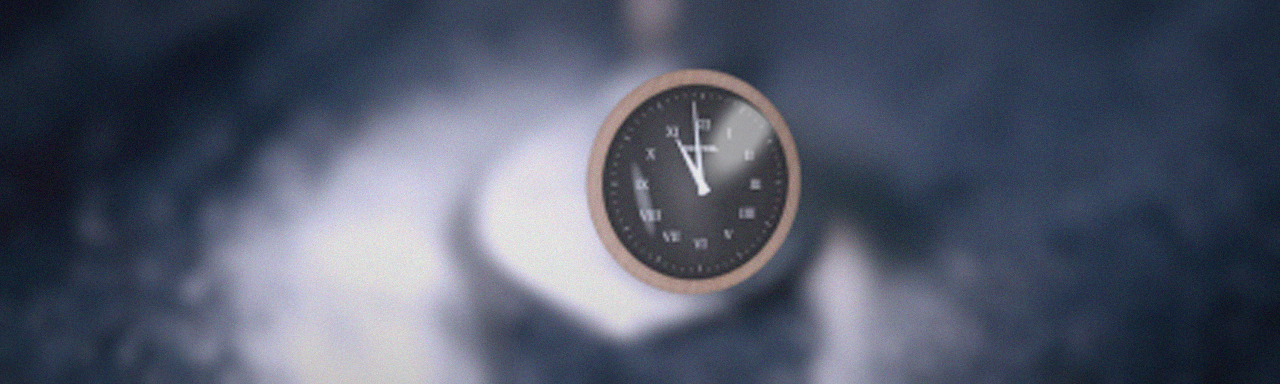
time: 10:59
